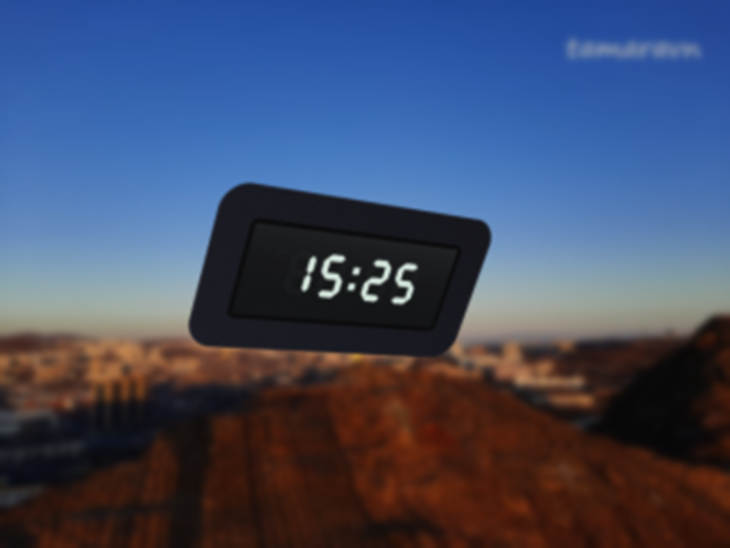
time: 15:25
